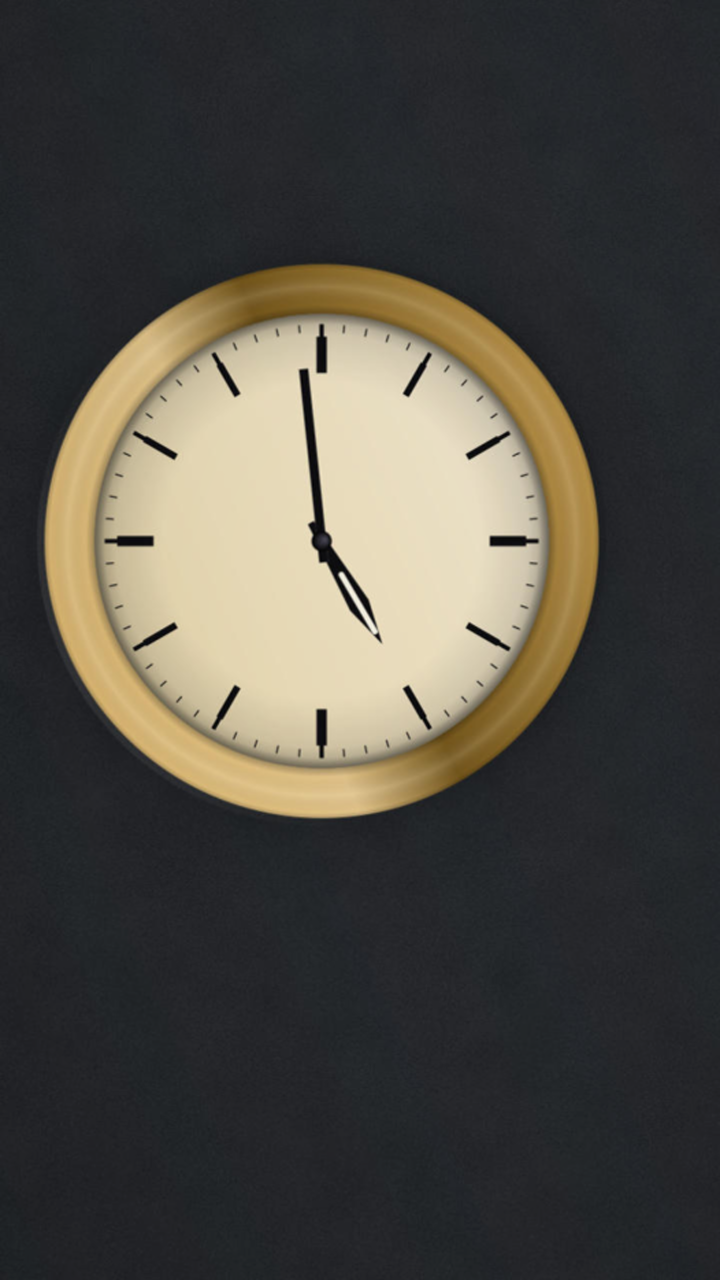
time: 4:59
